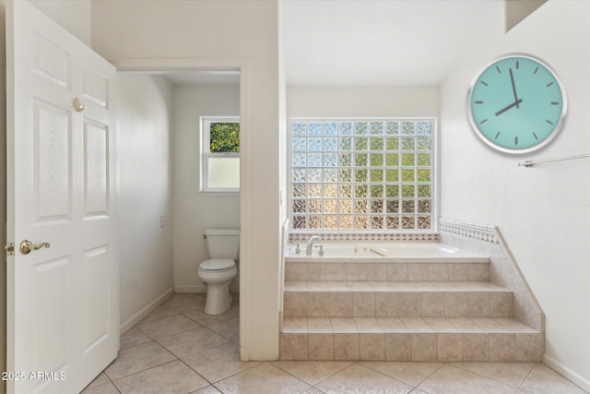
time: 7:58
